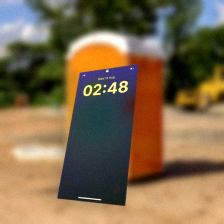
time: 2:48
